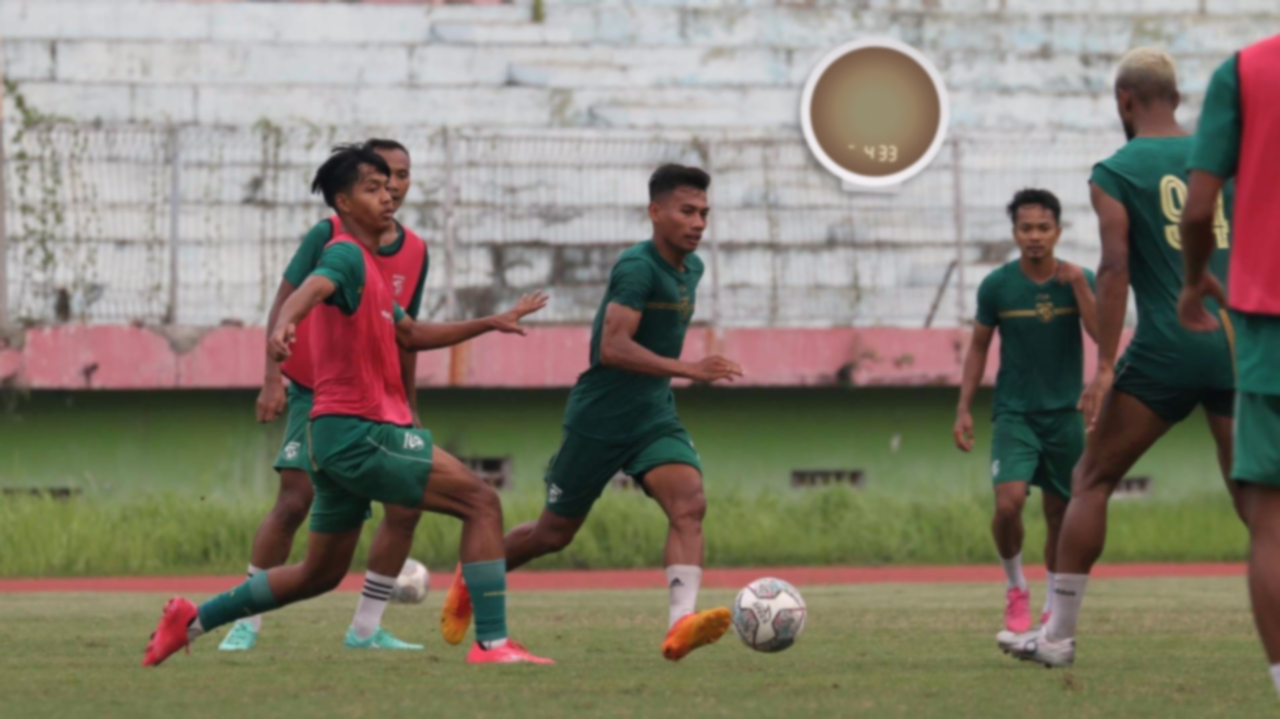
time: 4:33
